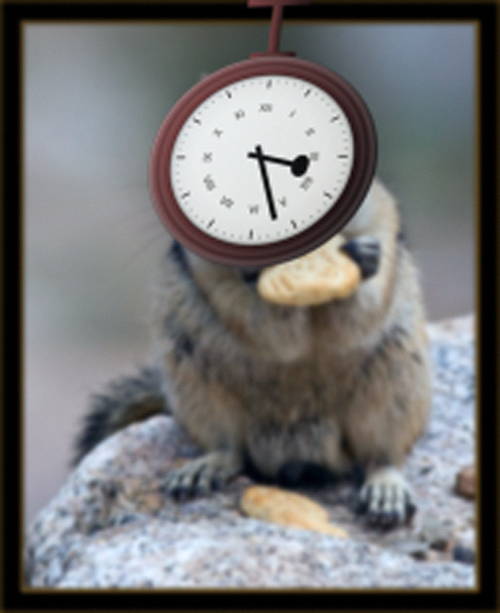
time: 3:27
